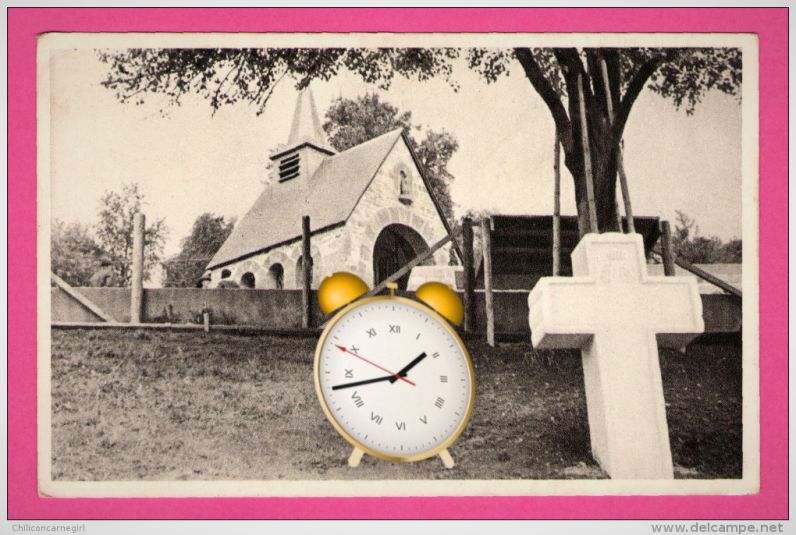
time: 1:42:49
